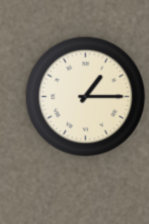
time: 1:15
